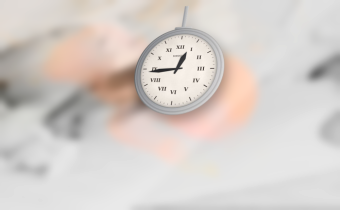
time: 12:44
